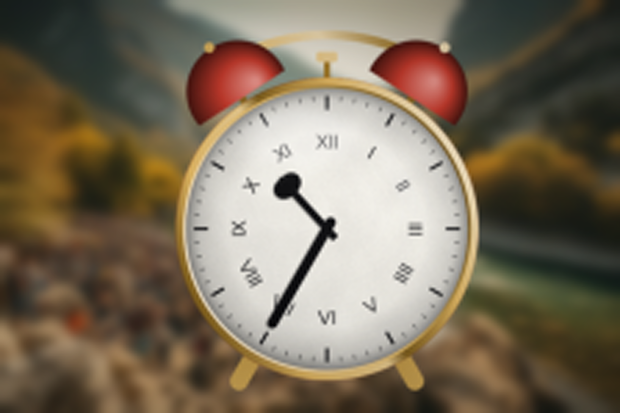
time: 10:35
